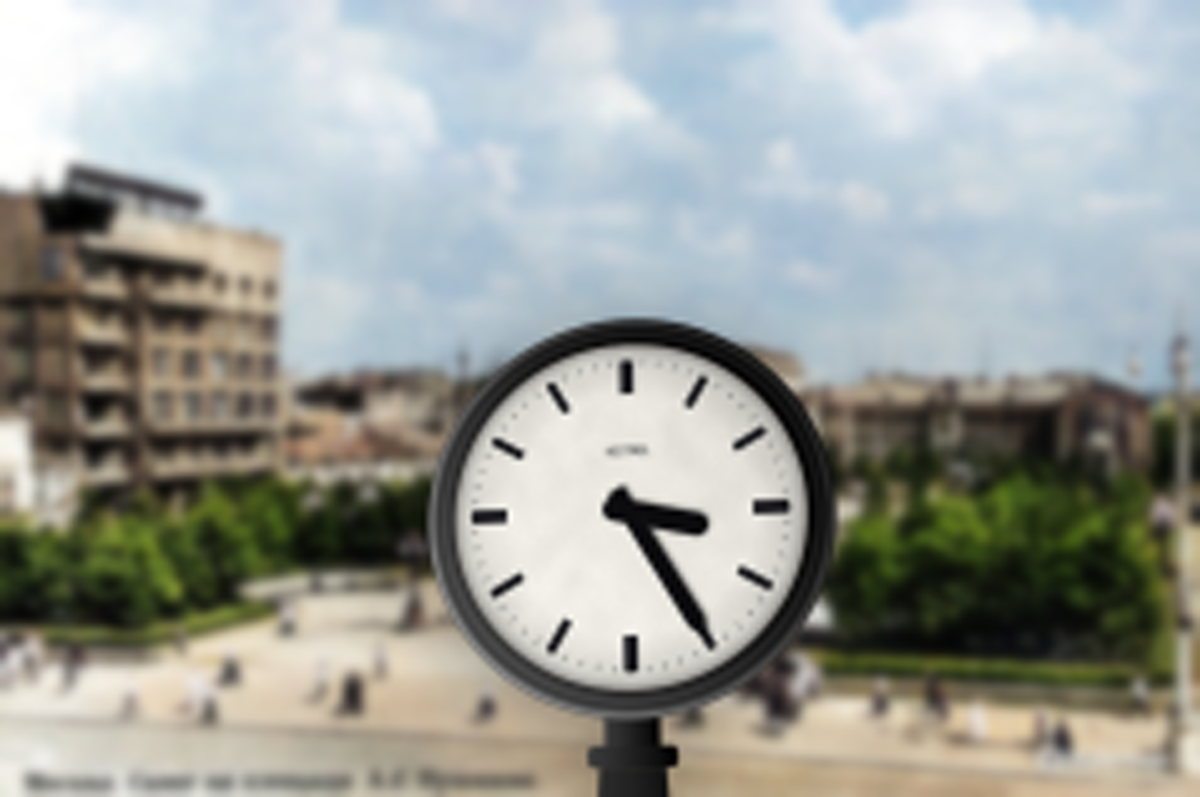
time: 3:25
